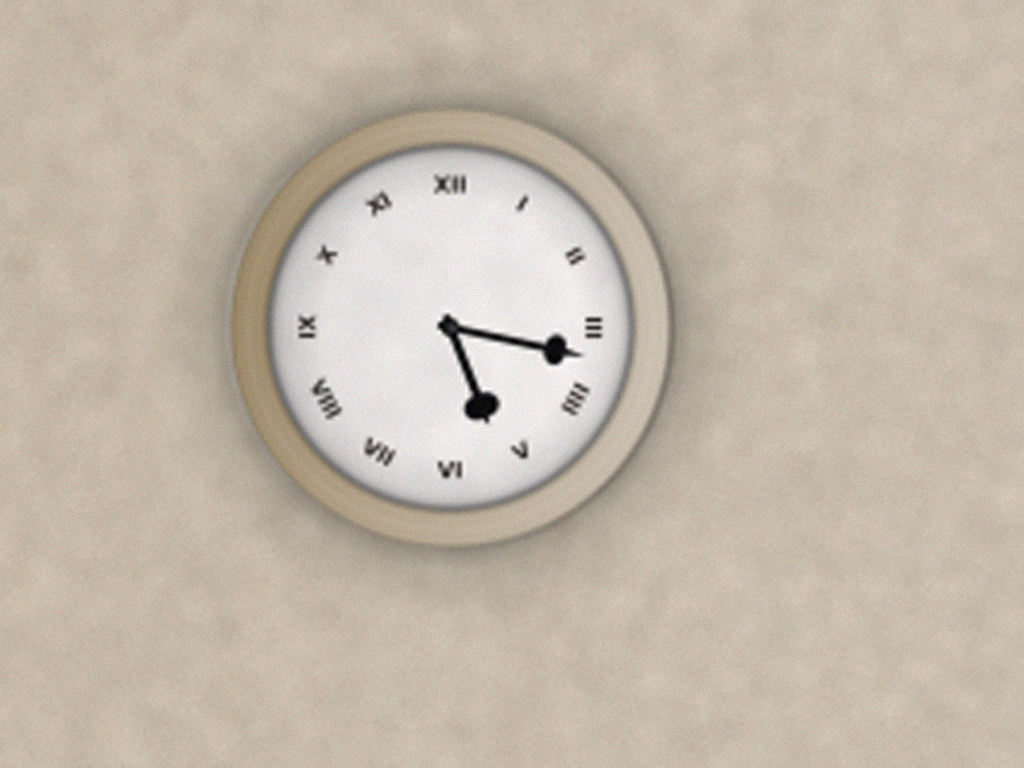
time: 5:17
